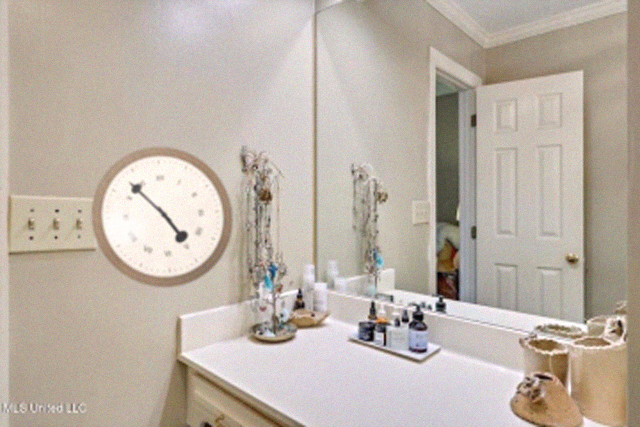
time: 4:53
